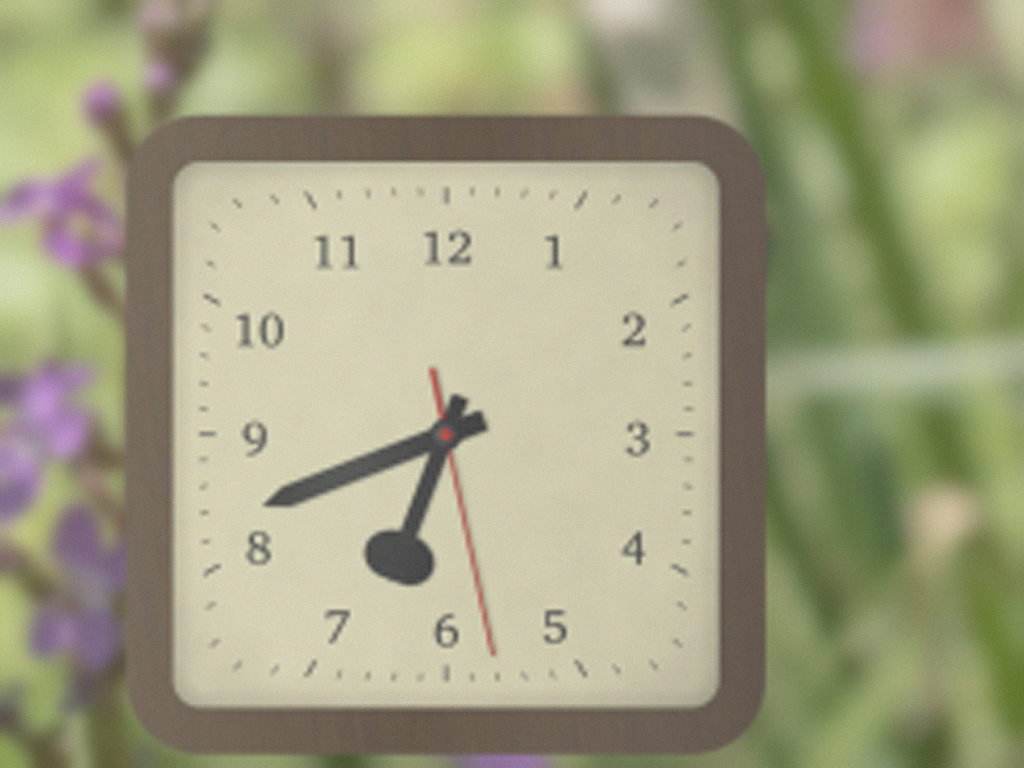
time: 6:41:28
